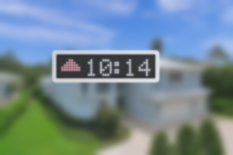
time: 10:14
